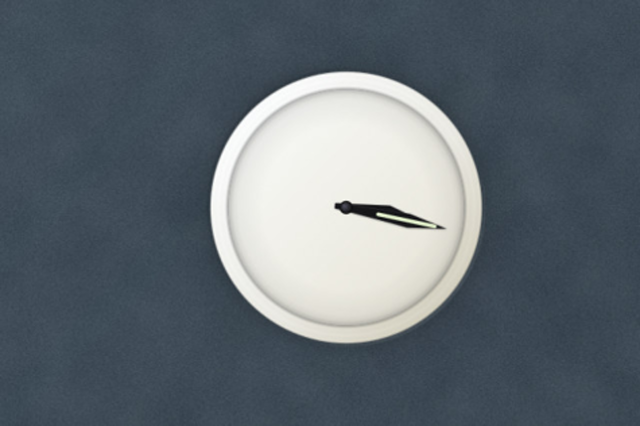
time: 3:17
